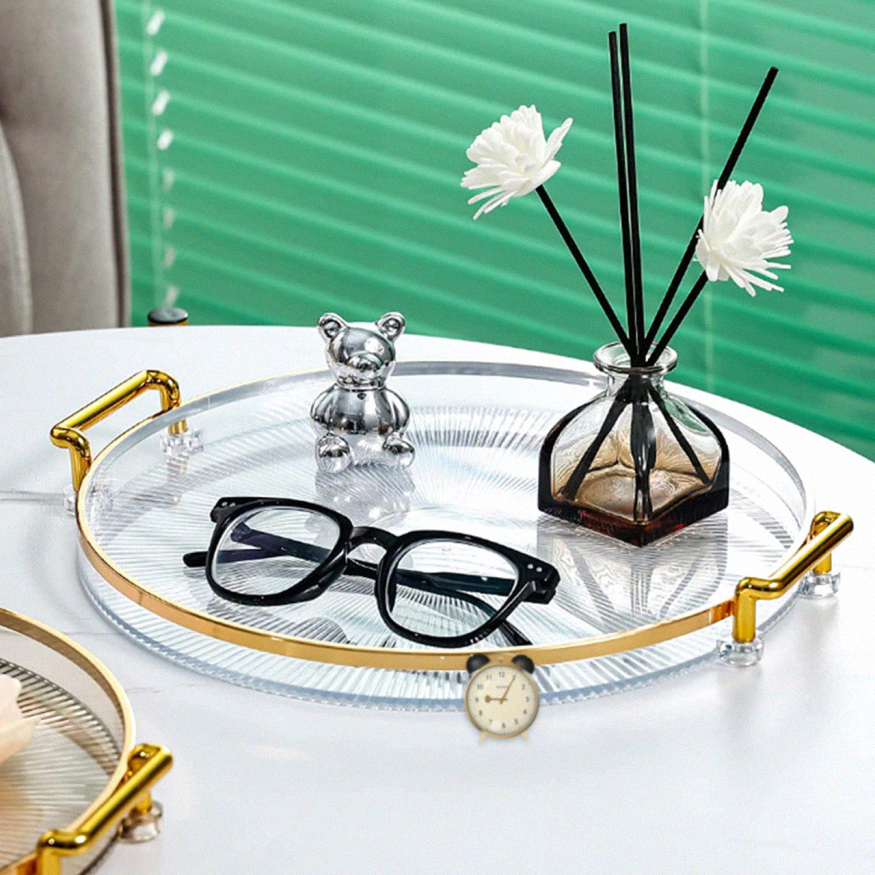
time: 9:05
